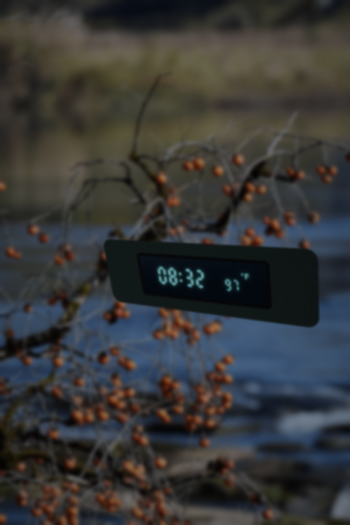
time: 8:32
